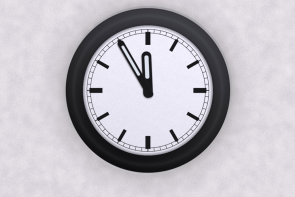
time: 11:55
